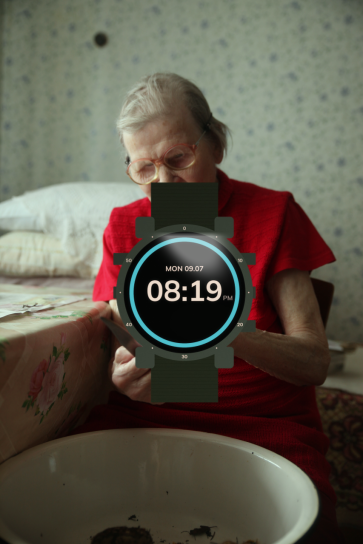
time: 8:19
